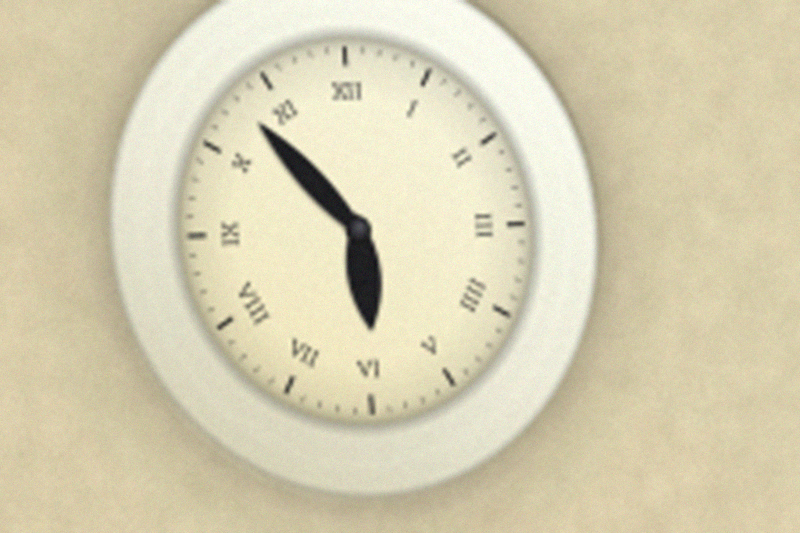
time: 5:53
